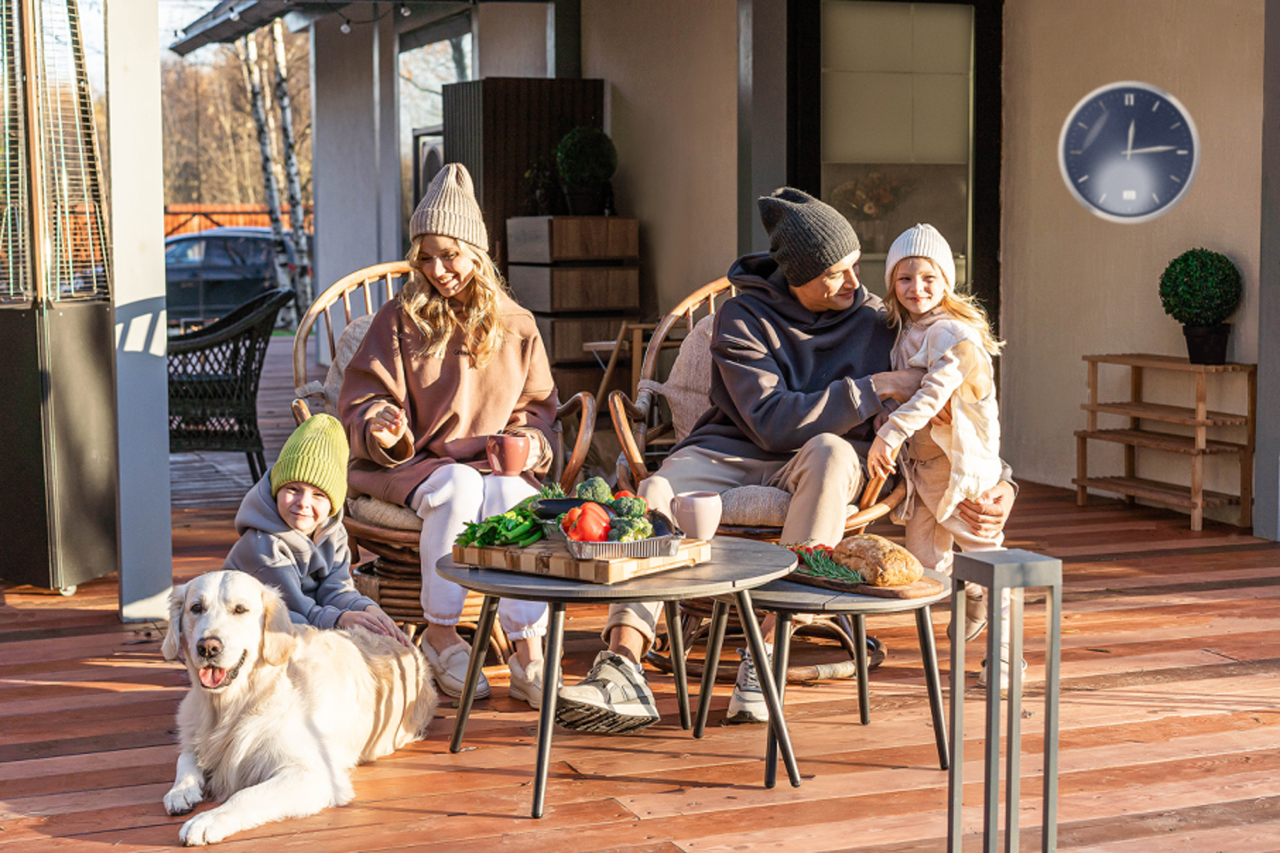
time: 12:14
